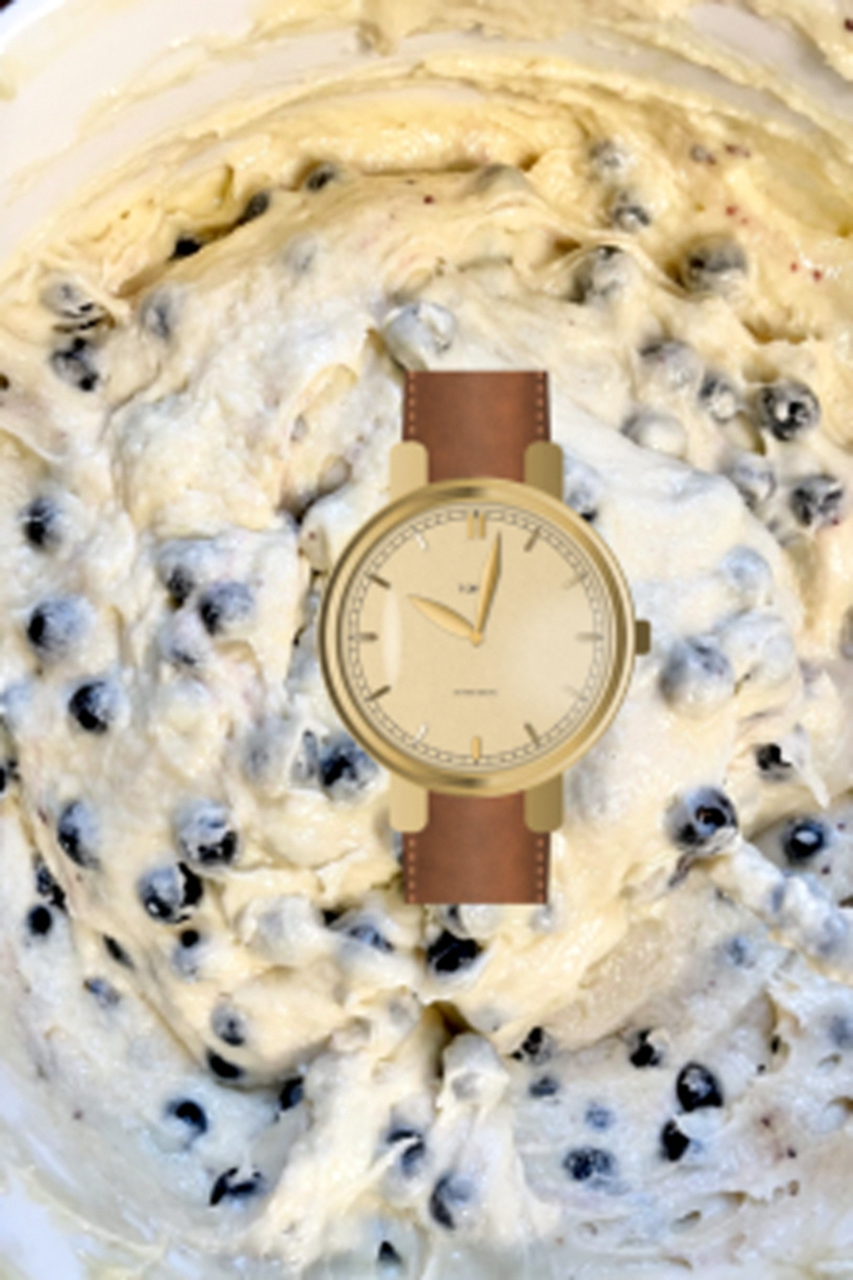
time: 10:02
